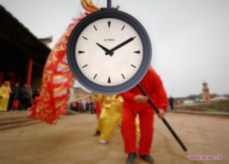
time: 10:10
